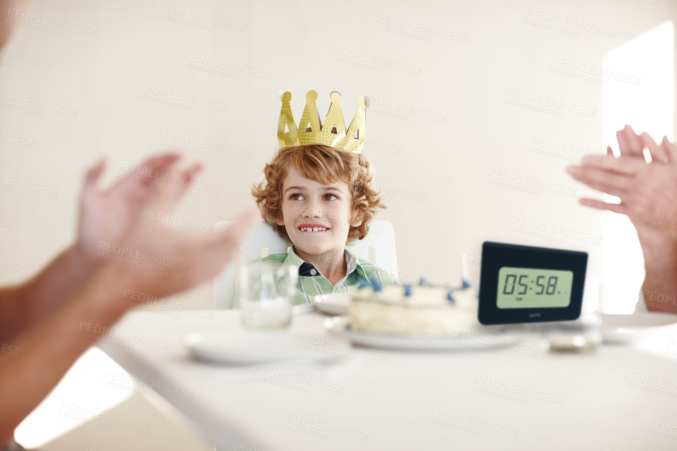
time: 5:58
